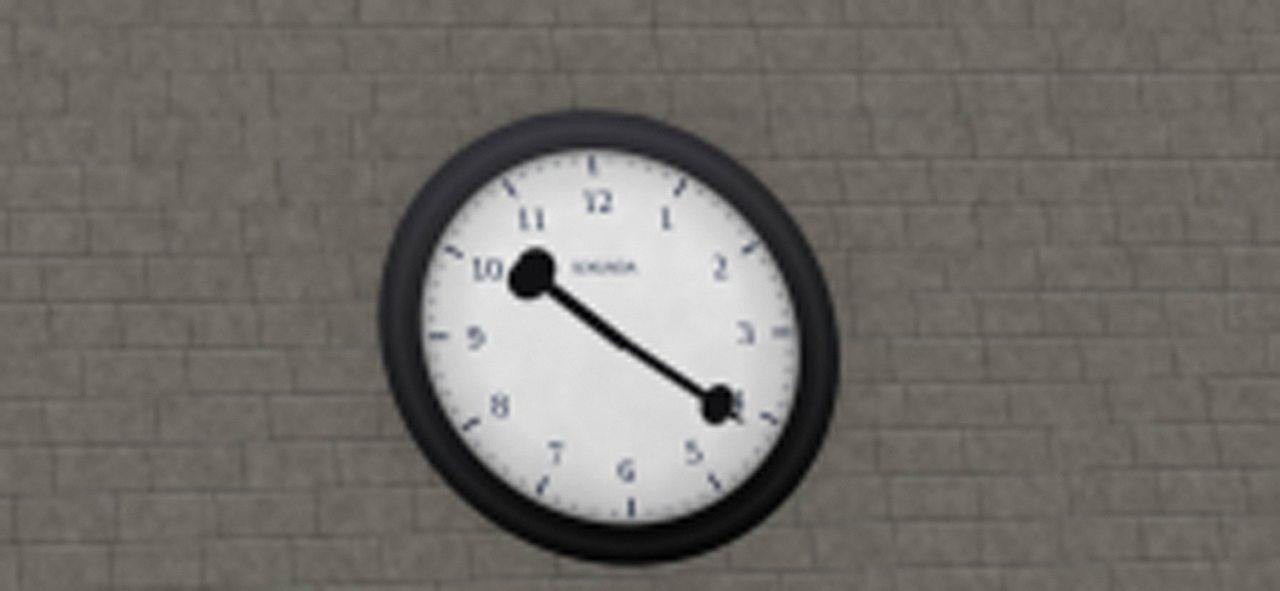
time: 10:21
